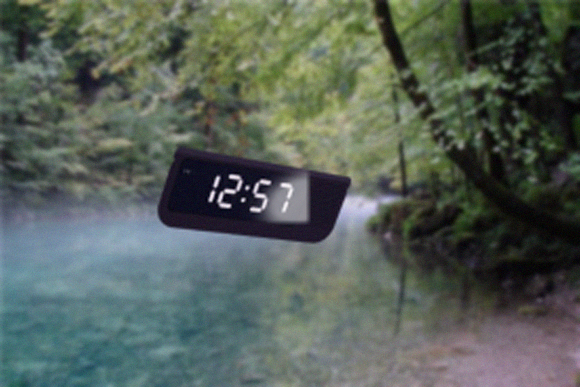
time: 12:57
